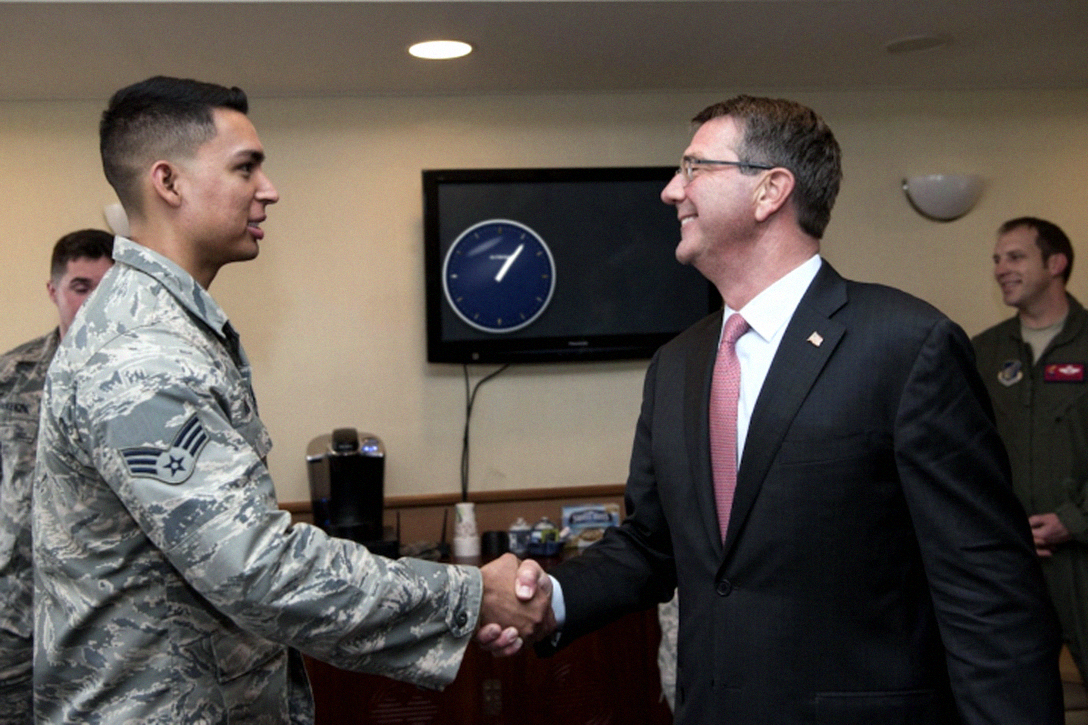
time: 1:06
